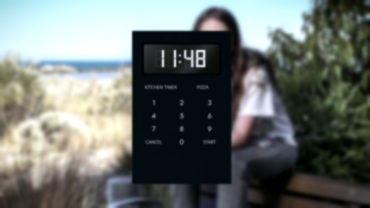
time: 11:48
